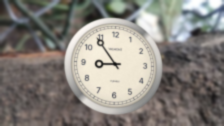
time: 8:54
